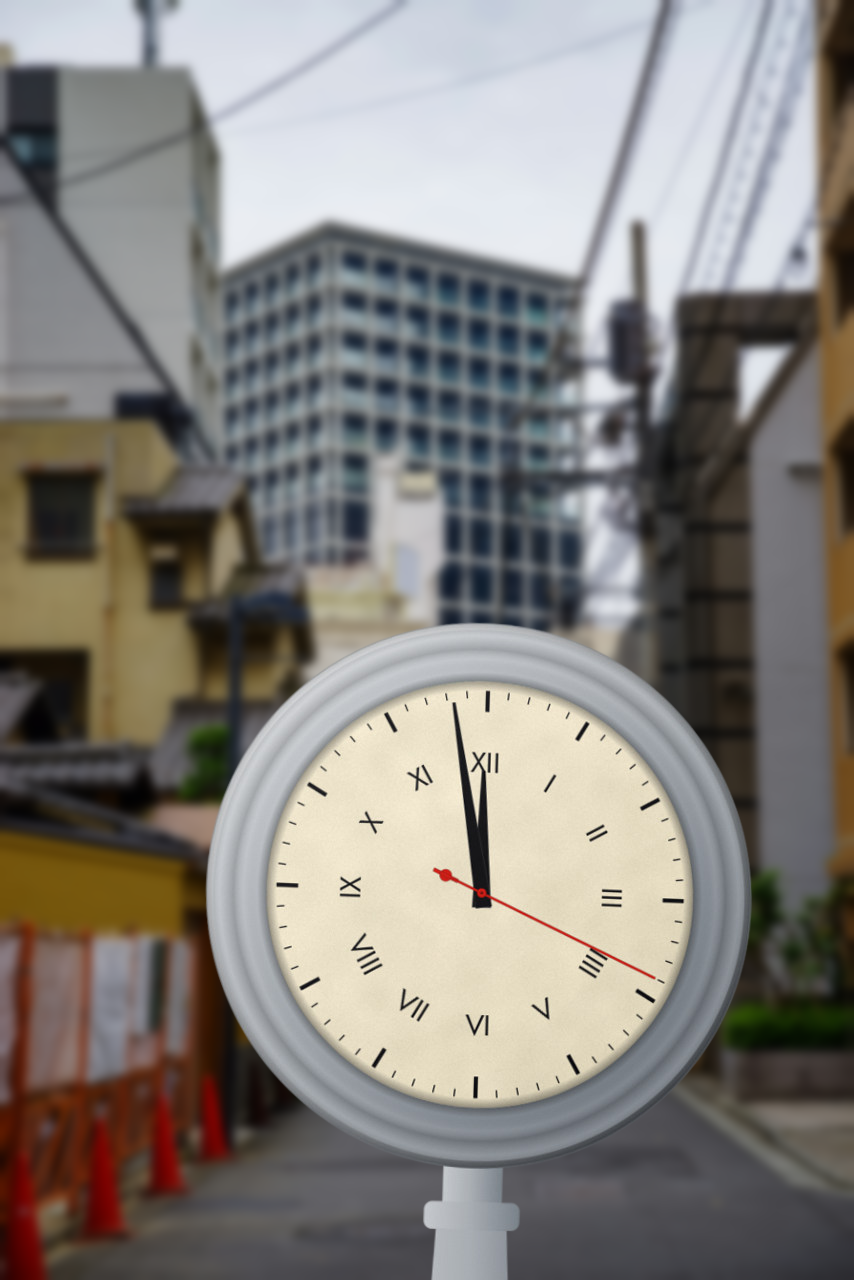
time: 11:58:19
